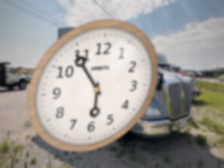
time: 5:54
